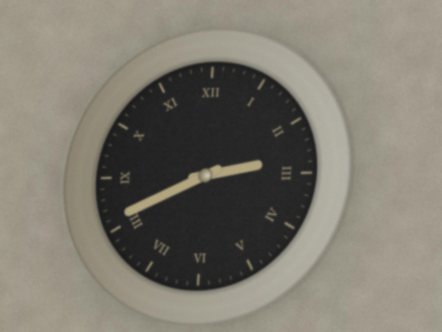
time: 2:41
